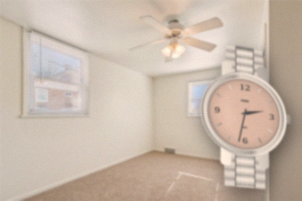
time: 2:32
